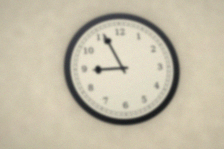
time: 8:56
